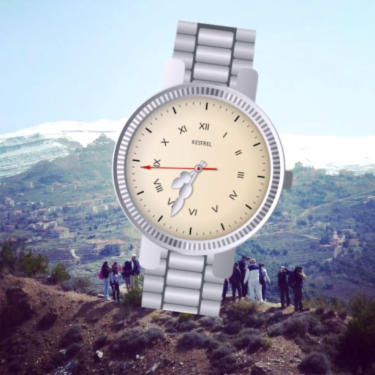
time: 7:33:44
